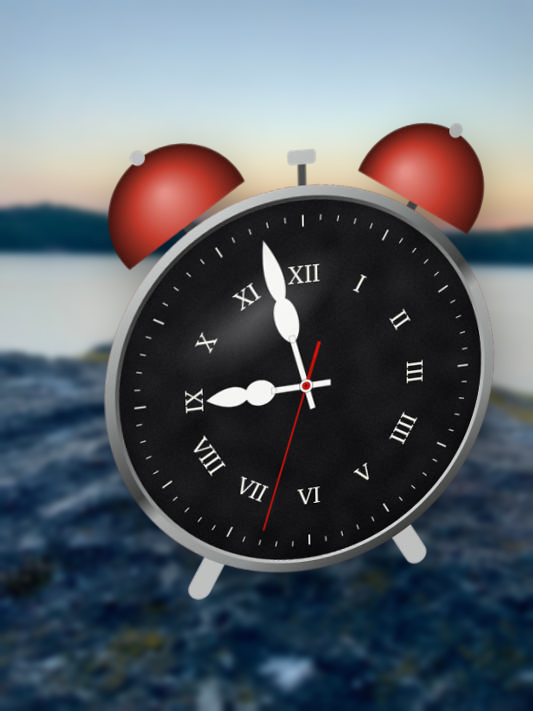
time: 8:57:33
